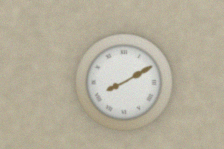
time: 8:10
